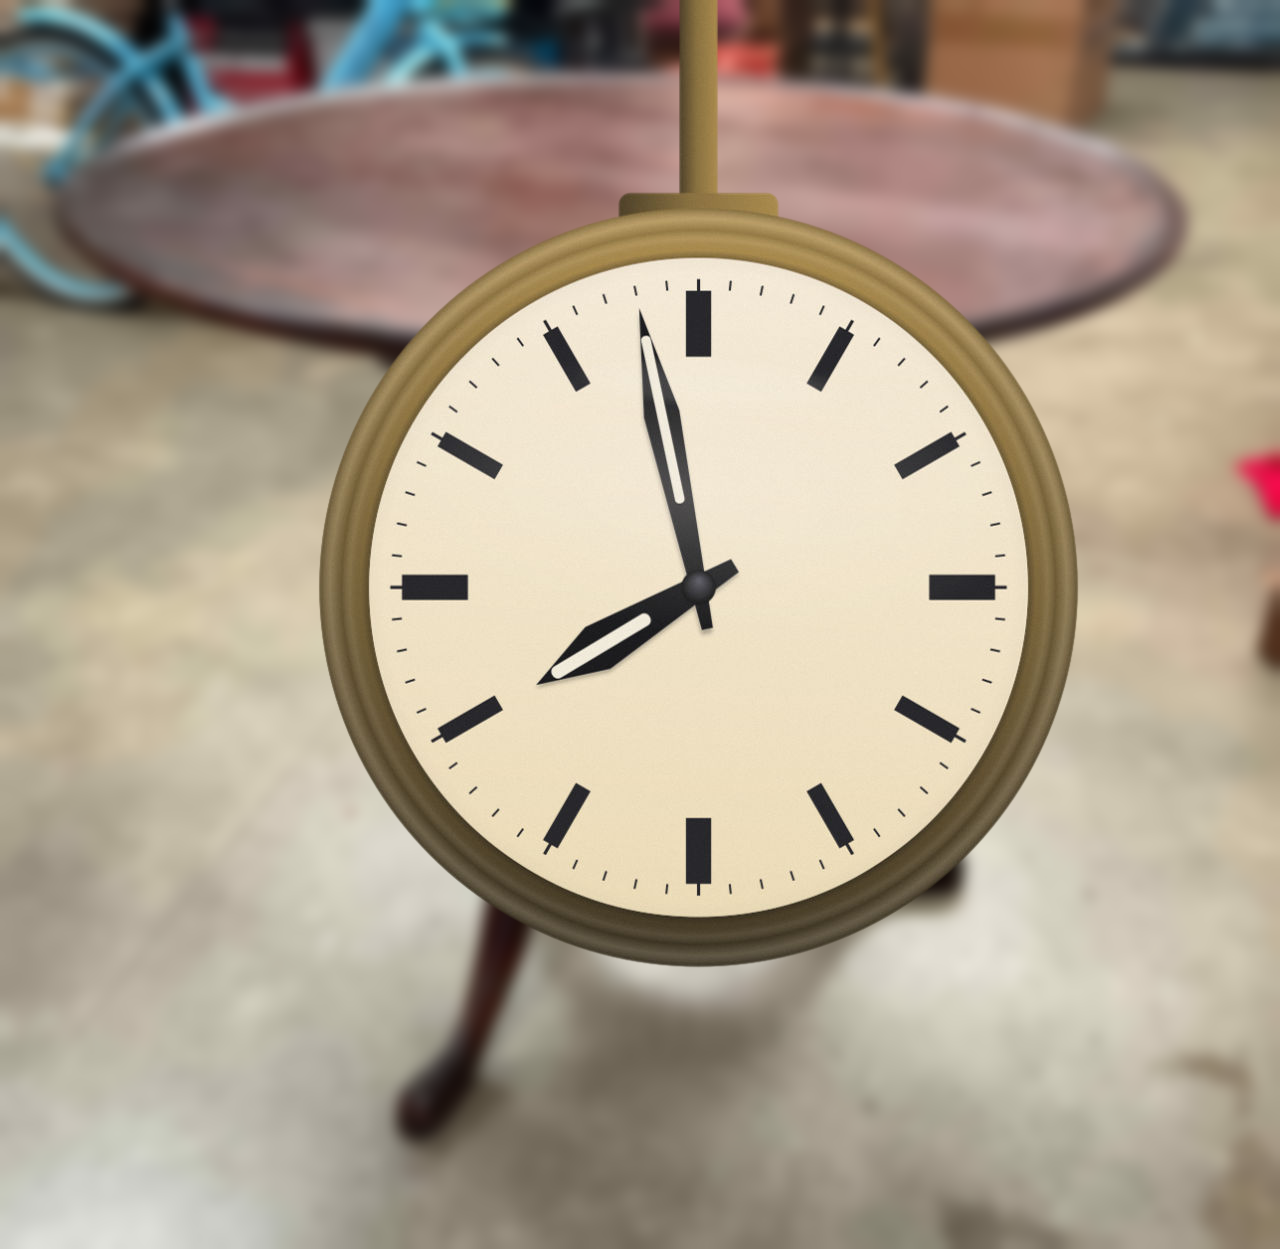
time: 7:58
